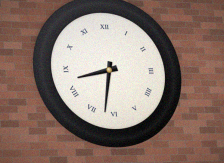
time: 8:32
